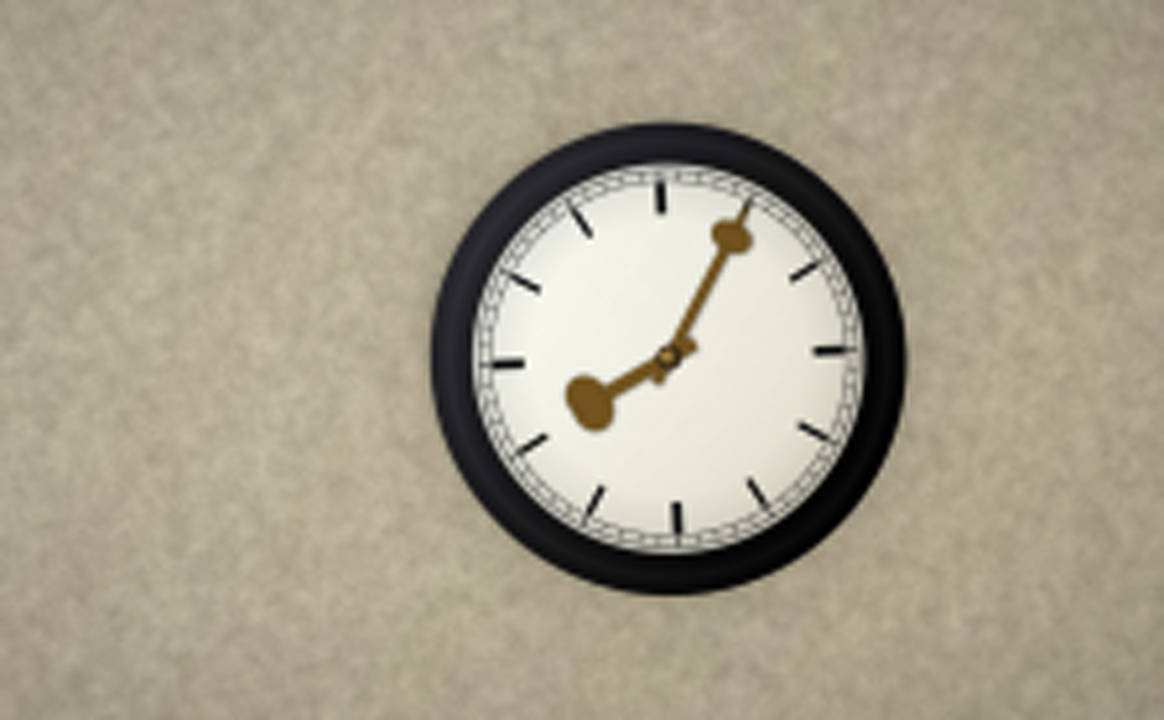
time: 8:05
